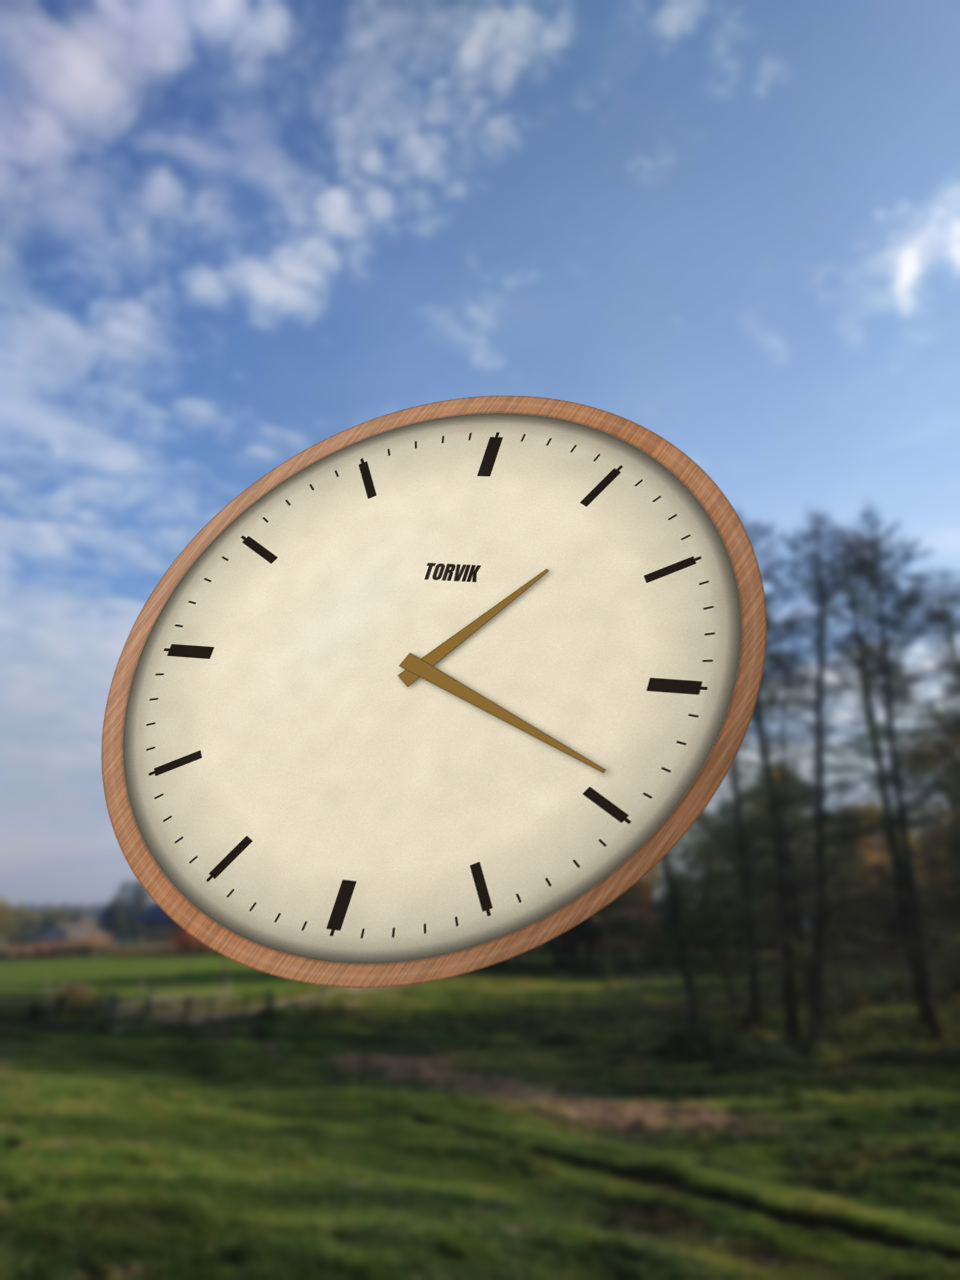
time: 1:19
